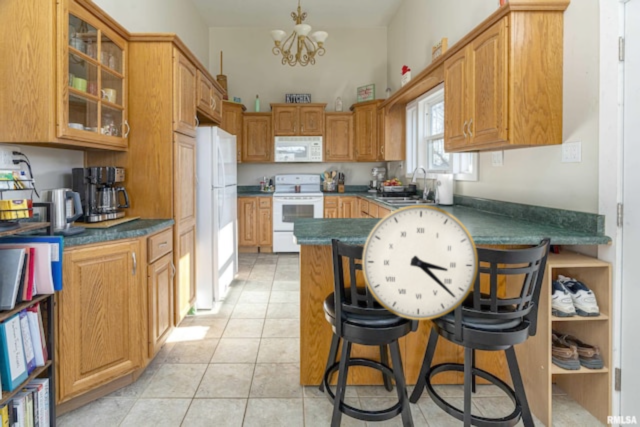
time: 3:22
